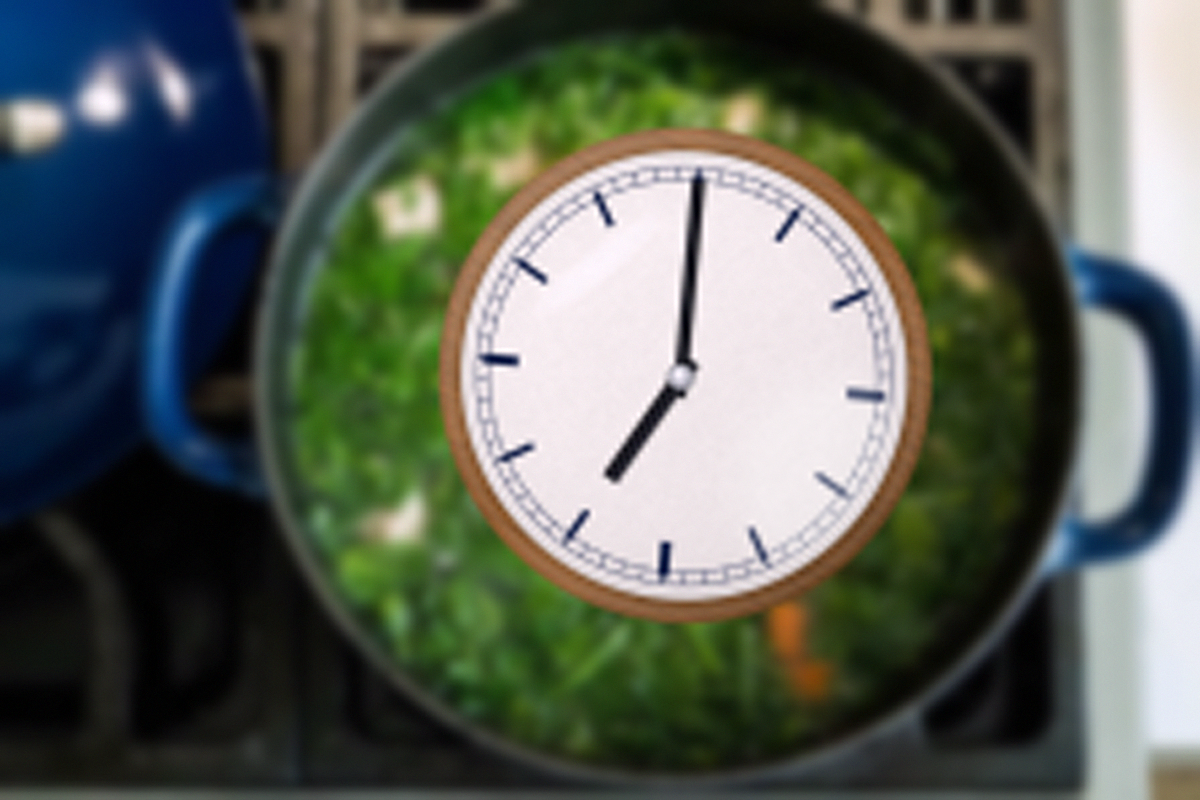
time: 7:00
